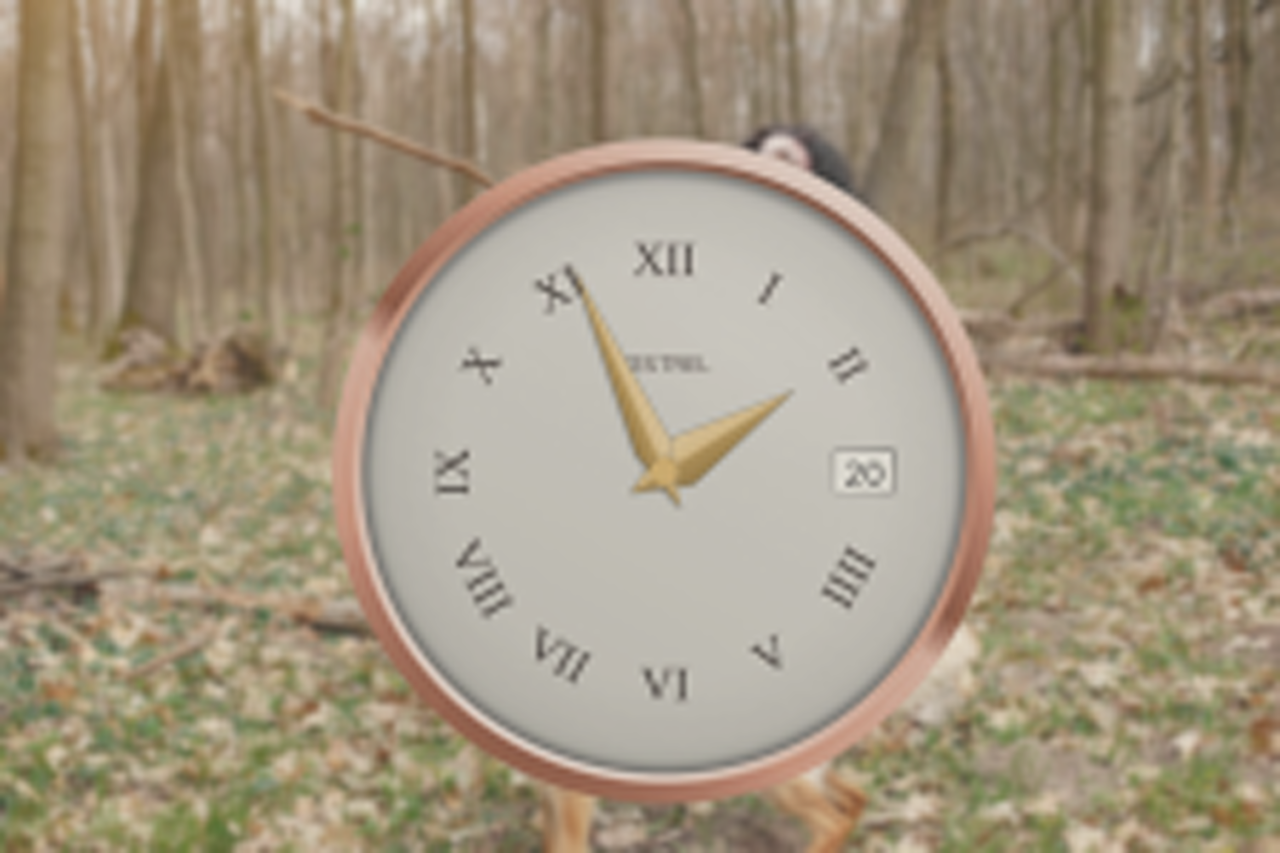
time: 1:56
